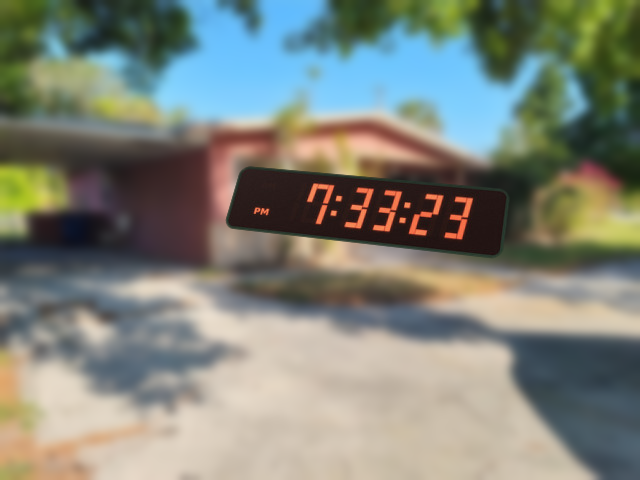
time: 7:33:23
